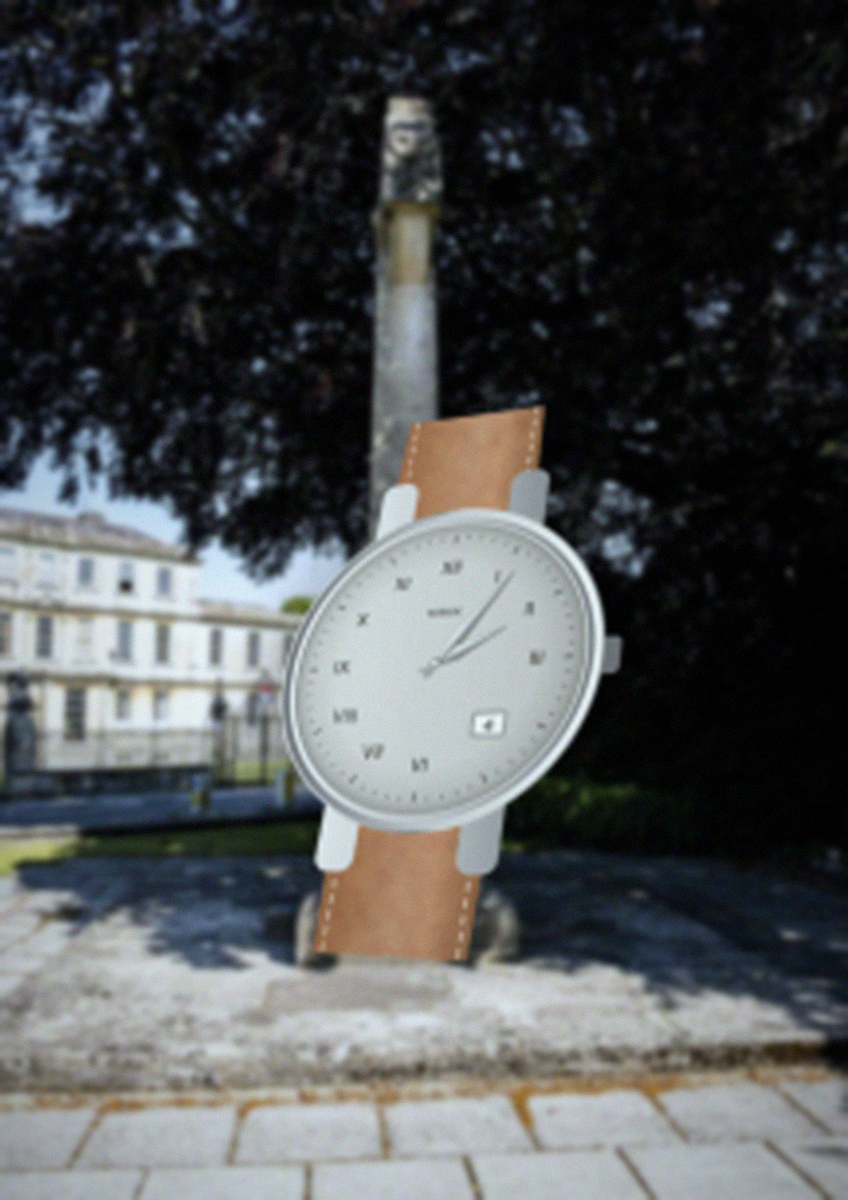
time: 2:06
